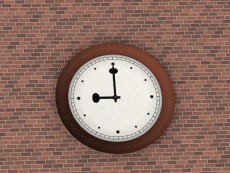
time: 9:00
